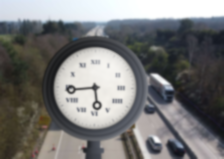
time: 5:44
